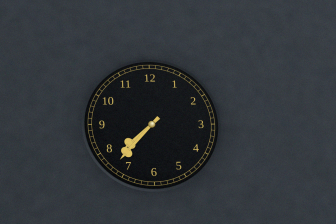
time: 7:37
